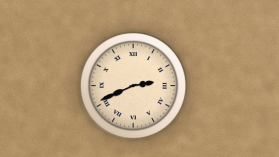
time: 2:41
